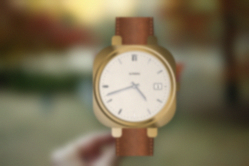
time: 4:42
